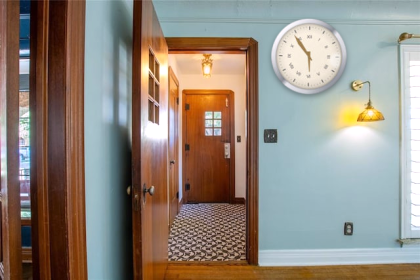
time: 5:54
